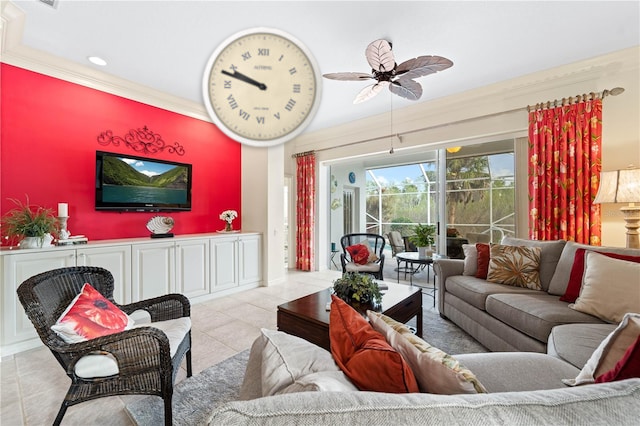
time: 9:48
